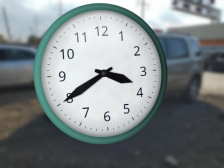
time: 3:40
